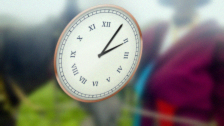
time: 2:05
